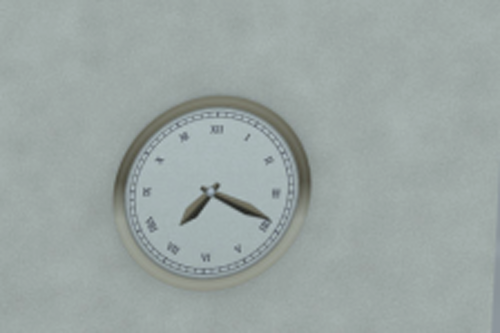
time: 7:19
